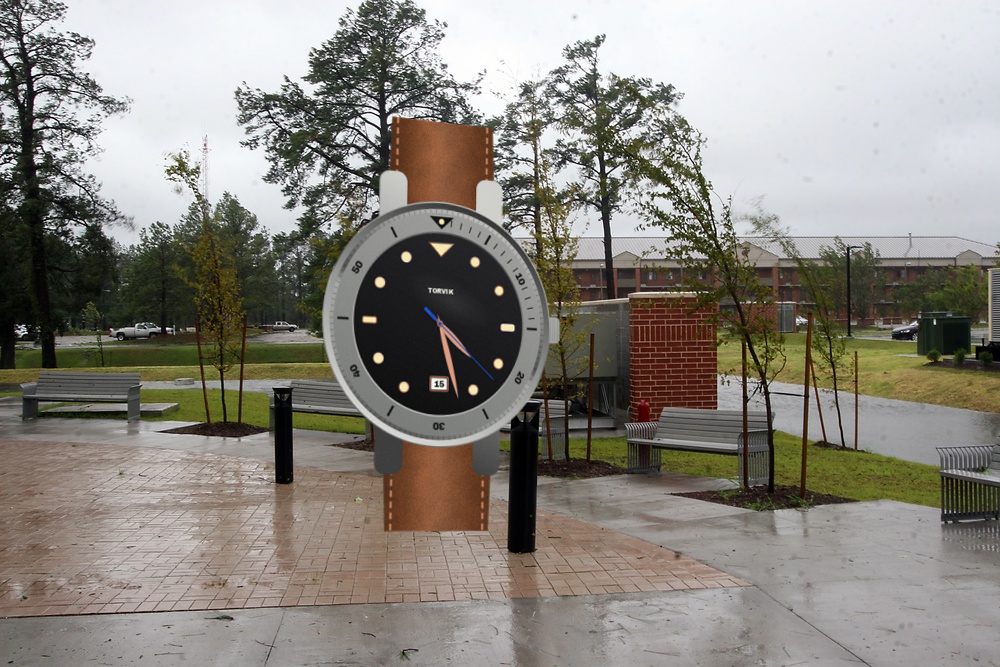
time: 4:27:22
